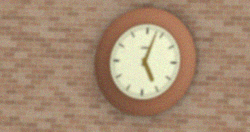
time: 5:03
